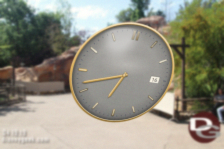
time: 6:42
